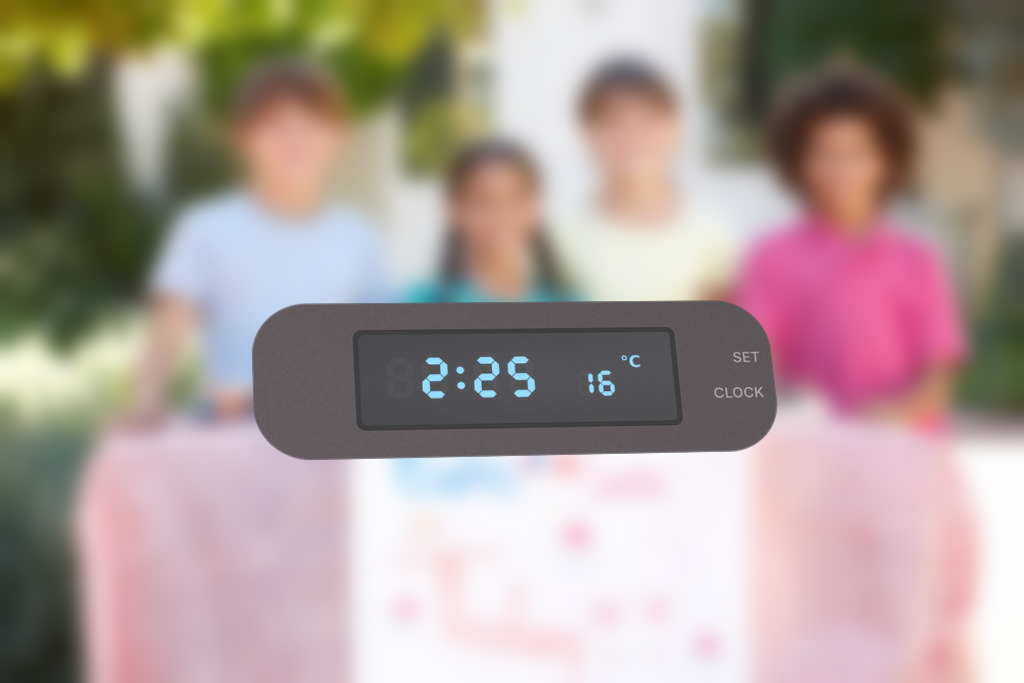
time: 2:25
